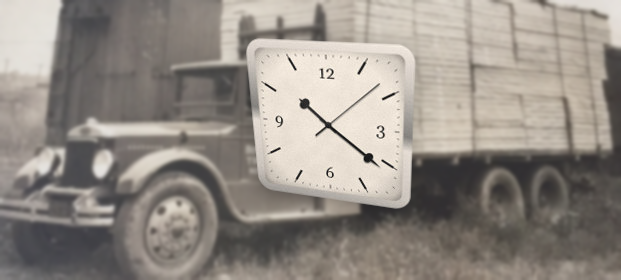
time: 10:21:08
